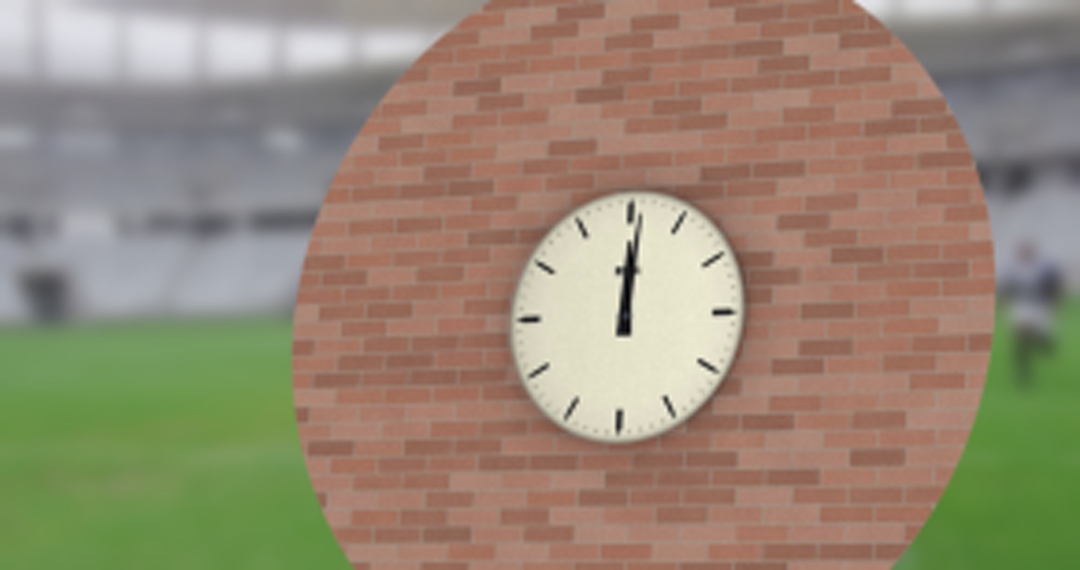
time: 12:01
